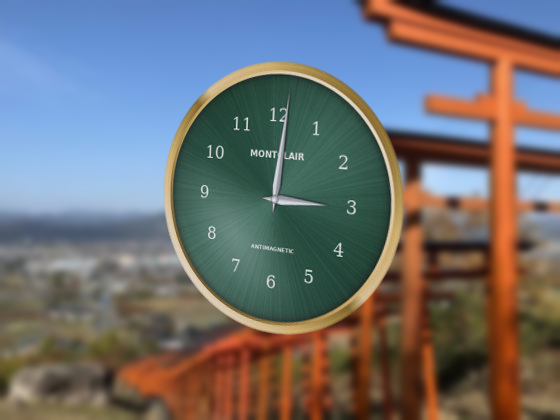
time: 3:01
